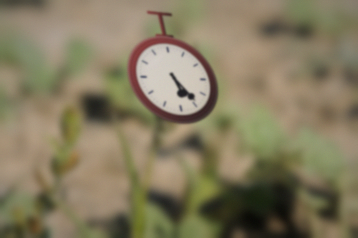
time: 5:24
